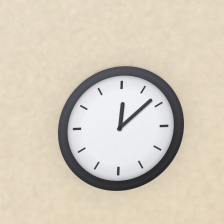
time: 12:08
